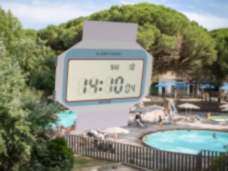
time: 14:10
